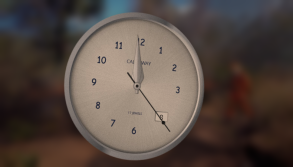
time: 11:59:23
